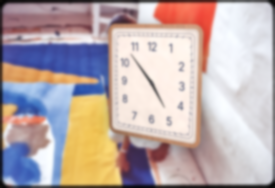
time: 4:53
